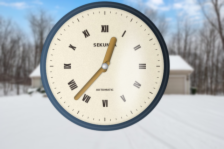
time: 12:37
